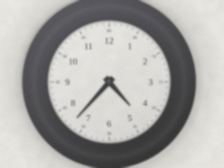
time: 4:37
